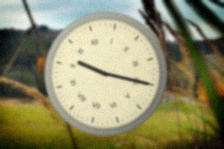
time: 10:20
